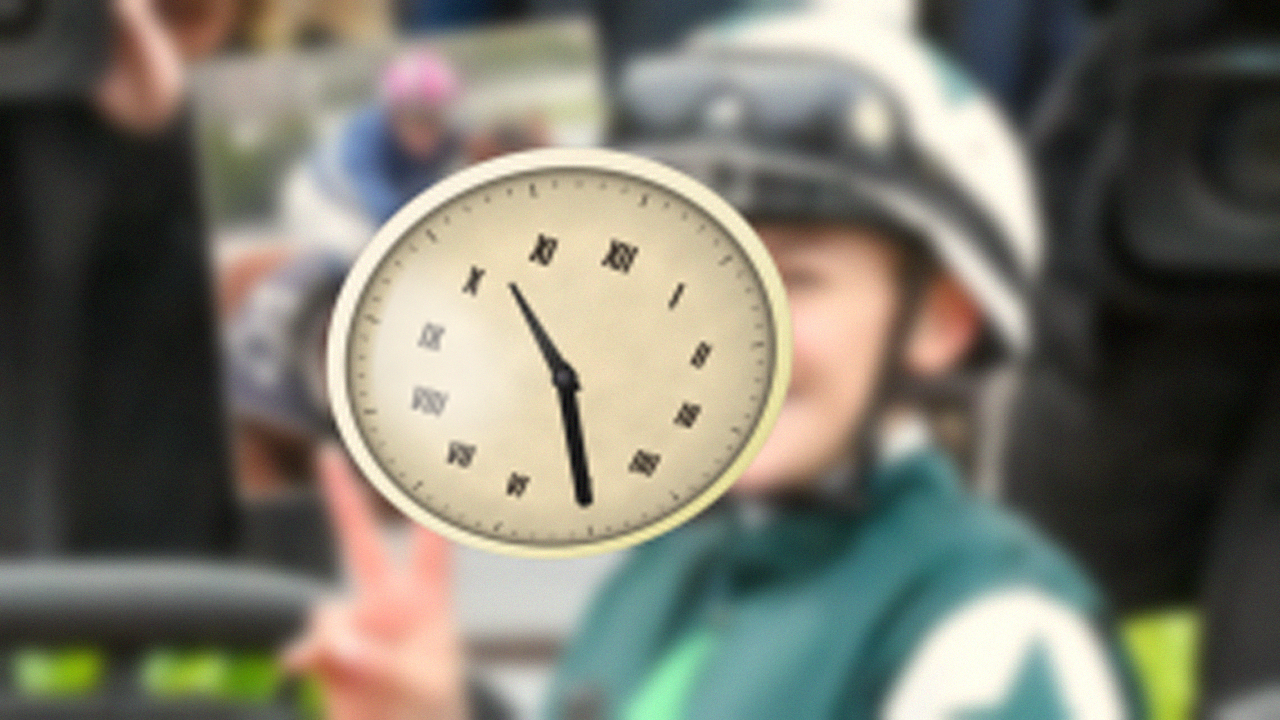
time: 10:25
